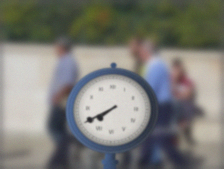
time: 7:40
